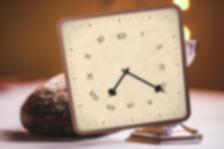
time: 7:21
